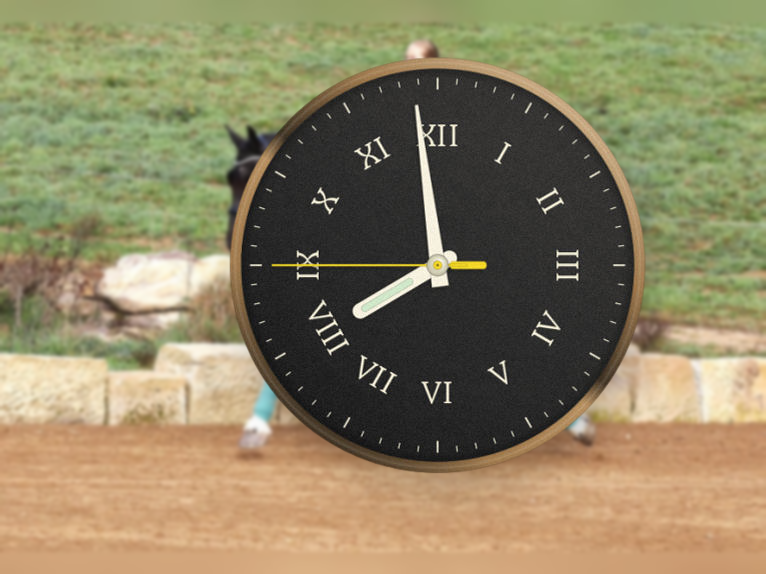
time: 7:58:45
